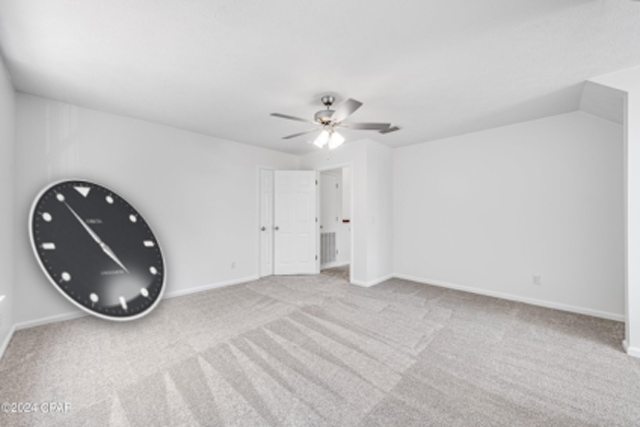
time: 4:55
